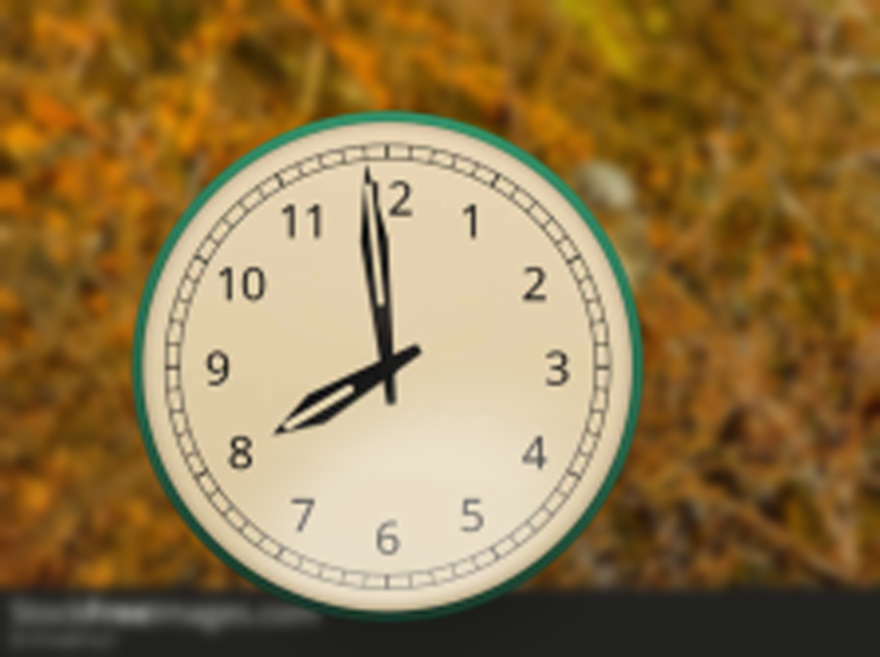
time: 7:59
